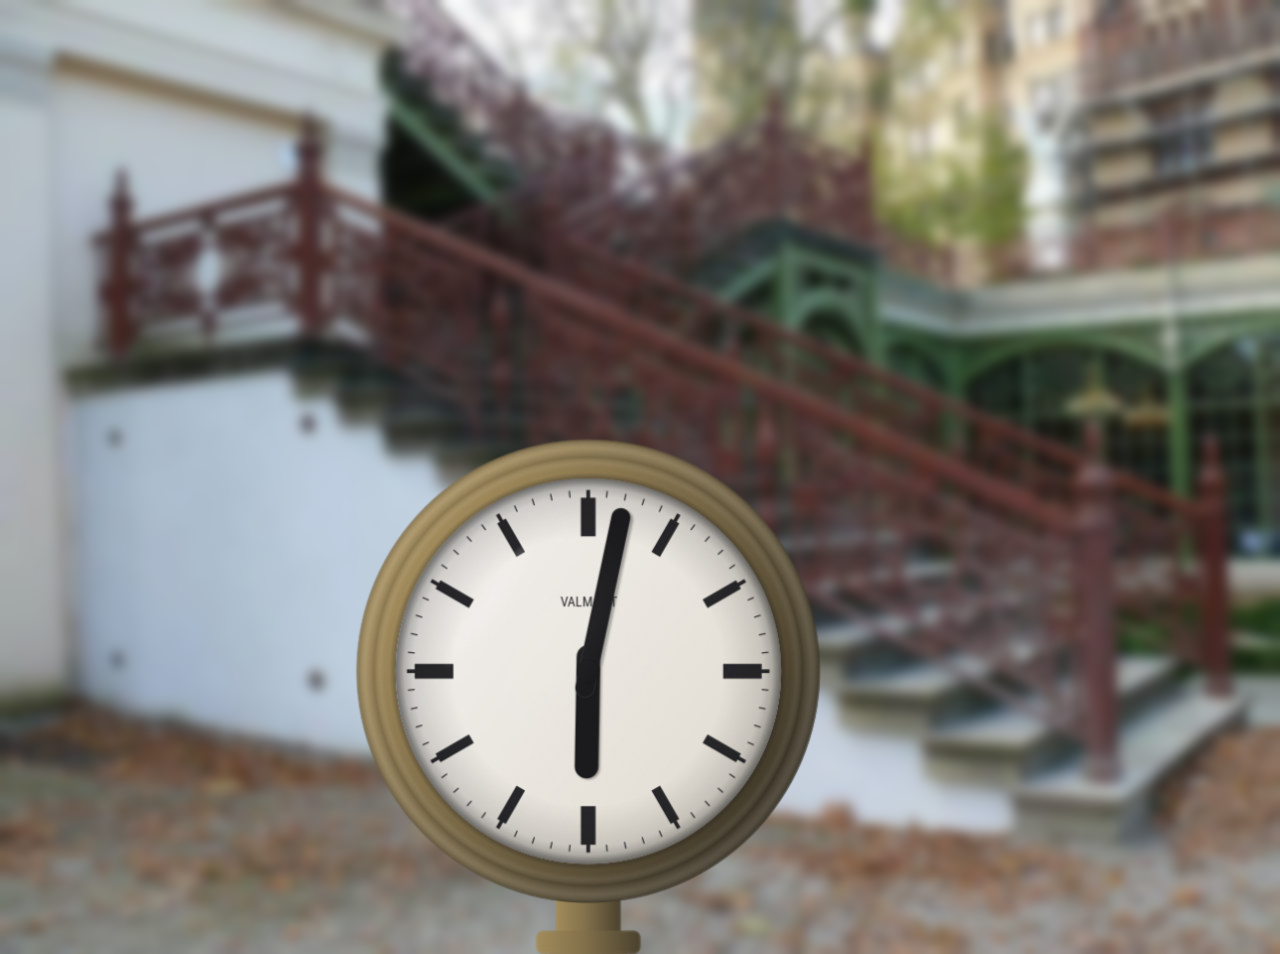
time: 6:02
